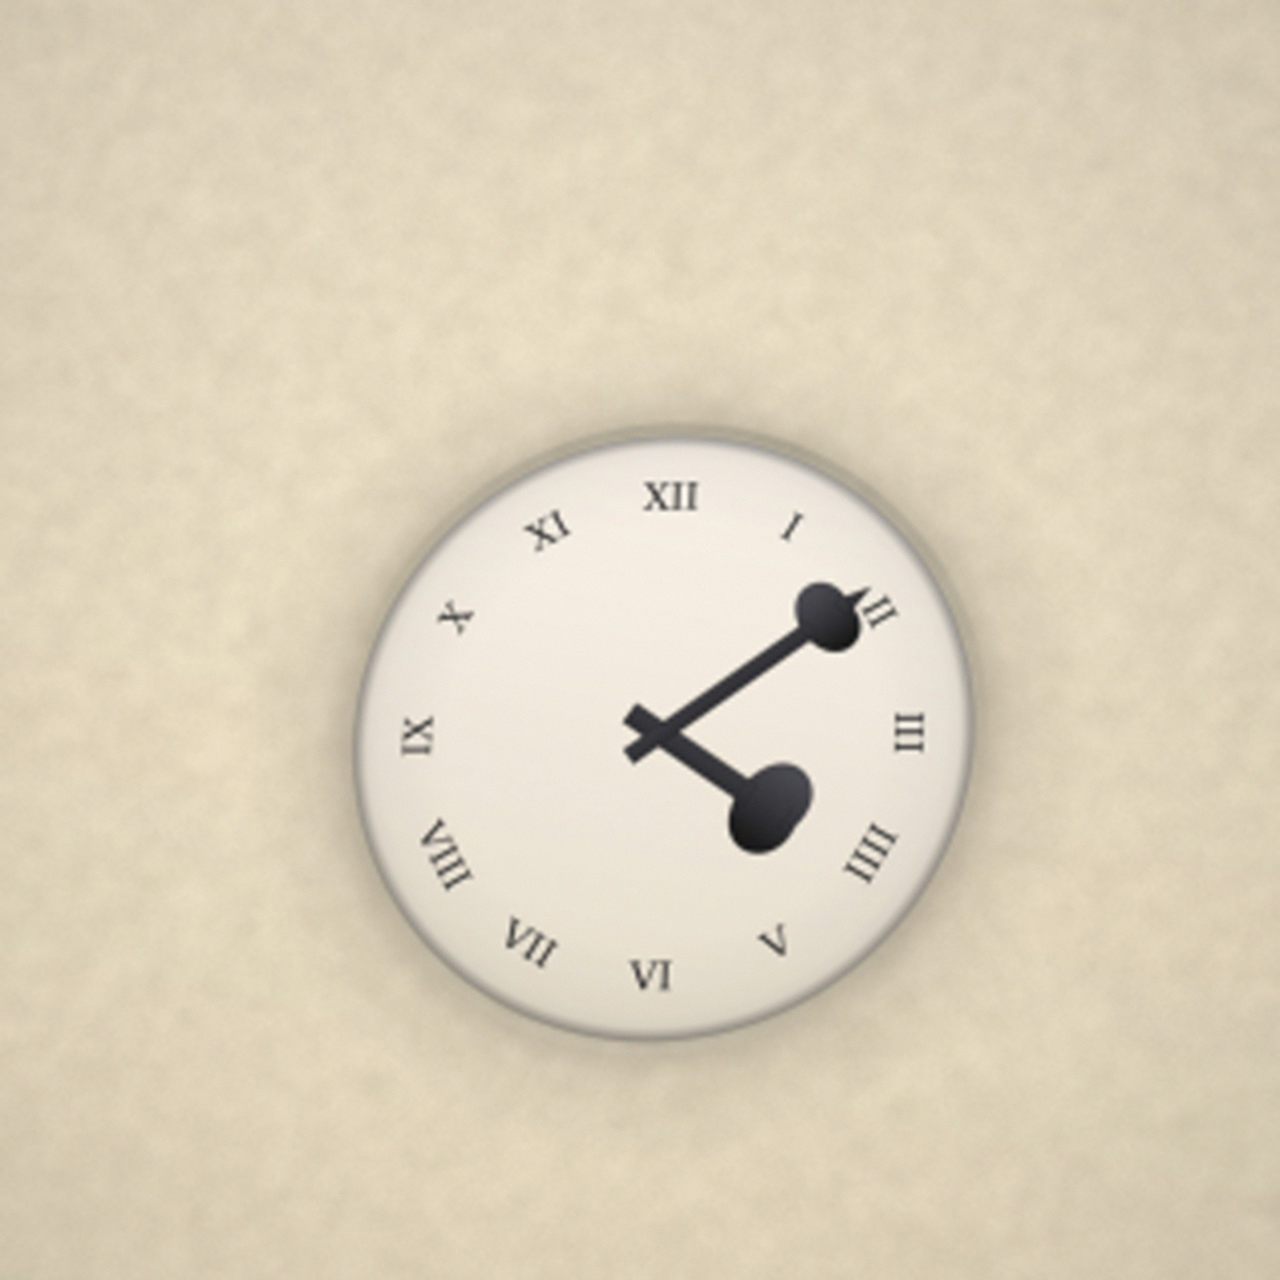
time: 4:09
